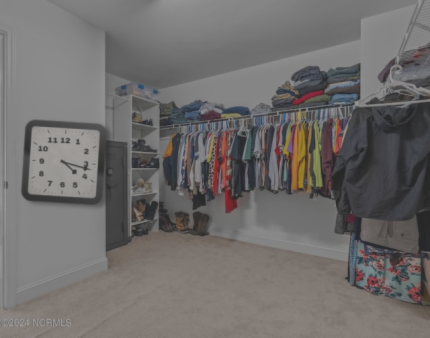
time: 4:17
